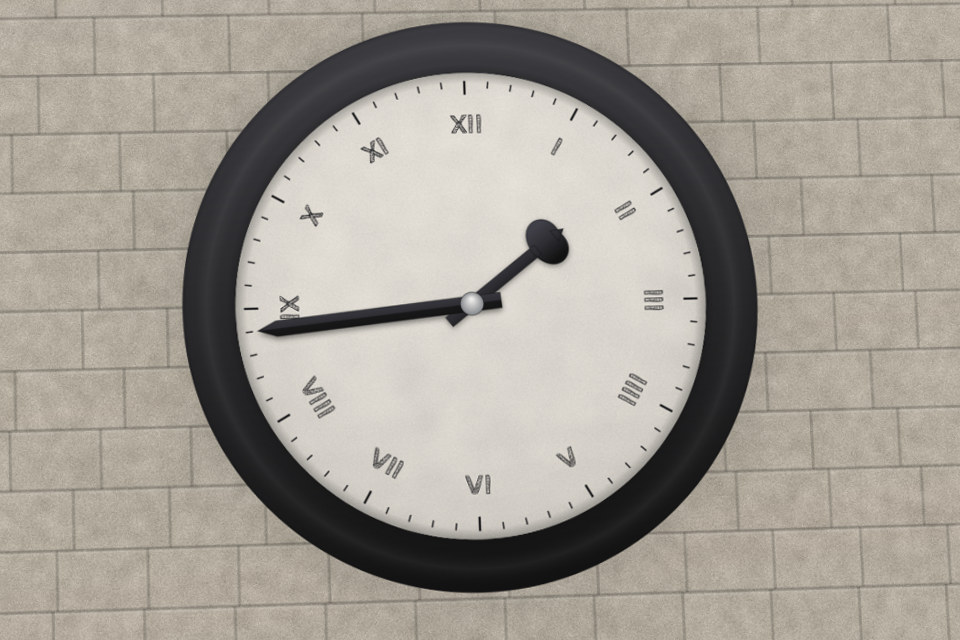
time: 1:44
